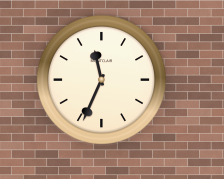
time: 11:34
